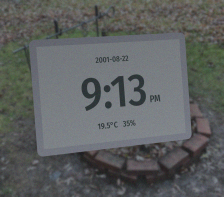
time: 9:13
